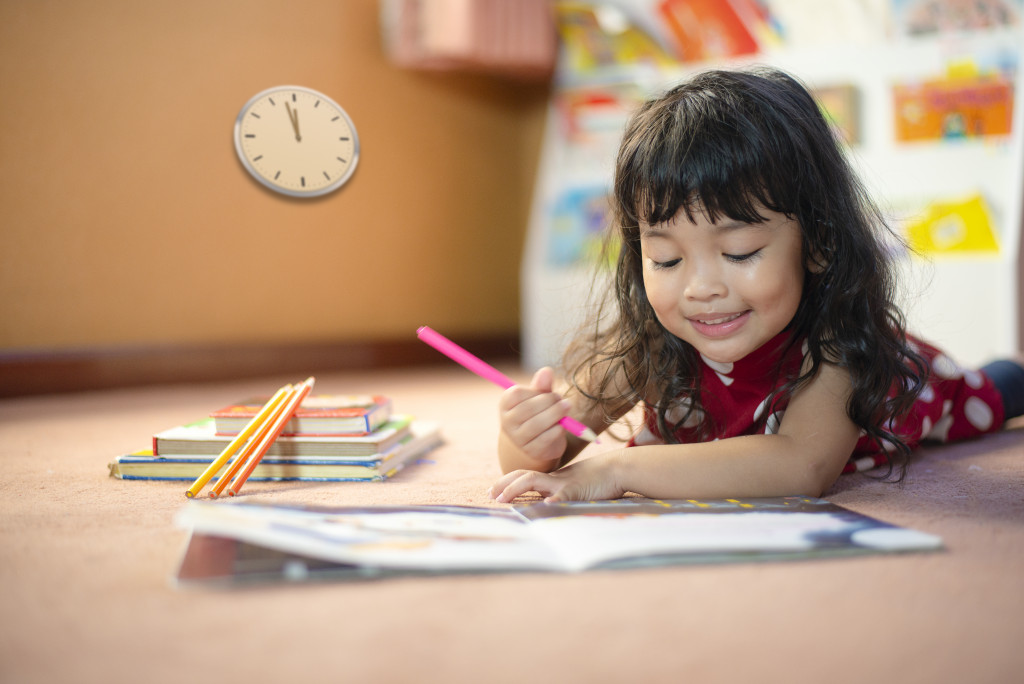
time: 11:58
